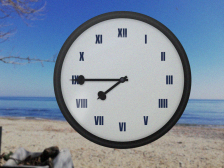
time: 7:45
